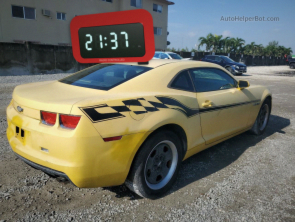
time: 21:37
